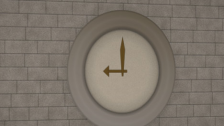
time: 9:00
